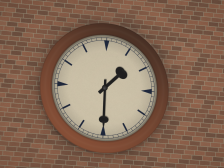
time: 1:30
